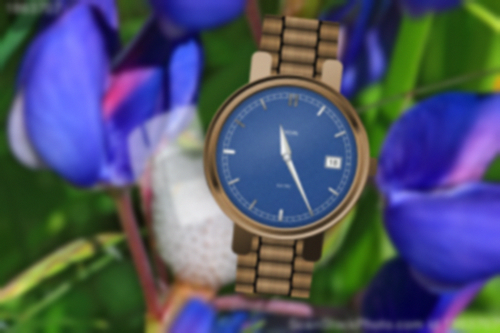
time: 11:25
